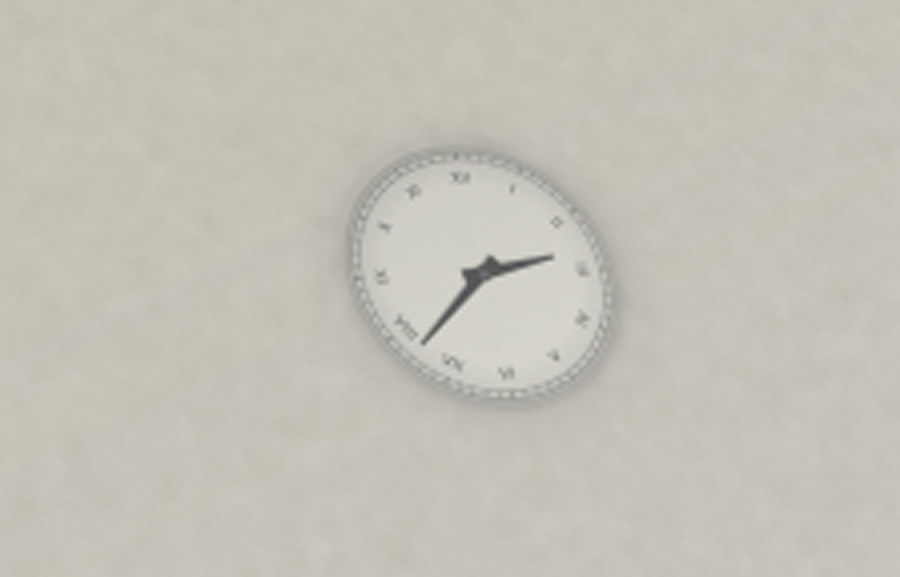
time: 2:38
